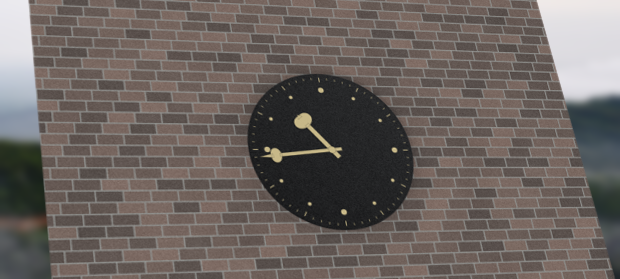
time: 10:44
